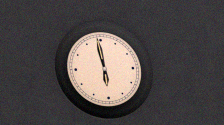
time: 5:59
